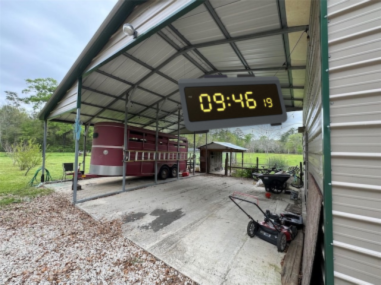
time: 9:46:19
